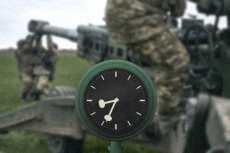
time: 8:34
